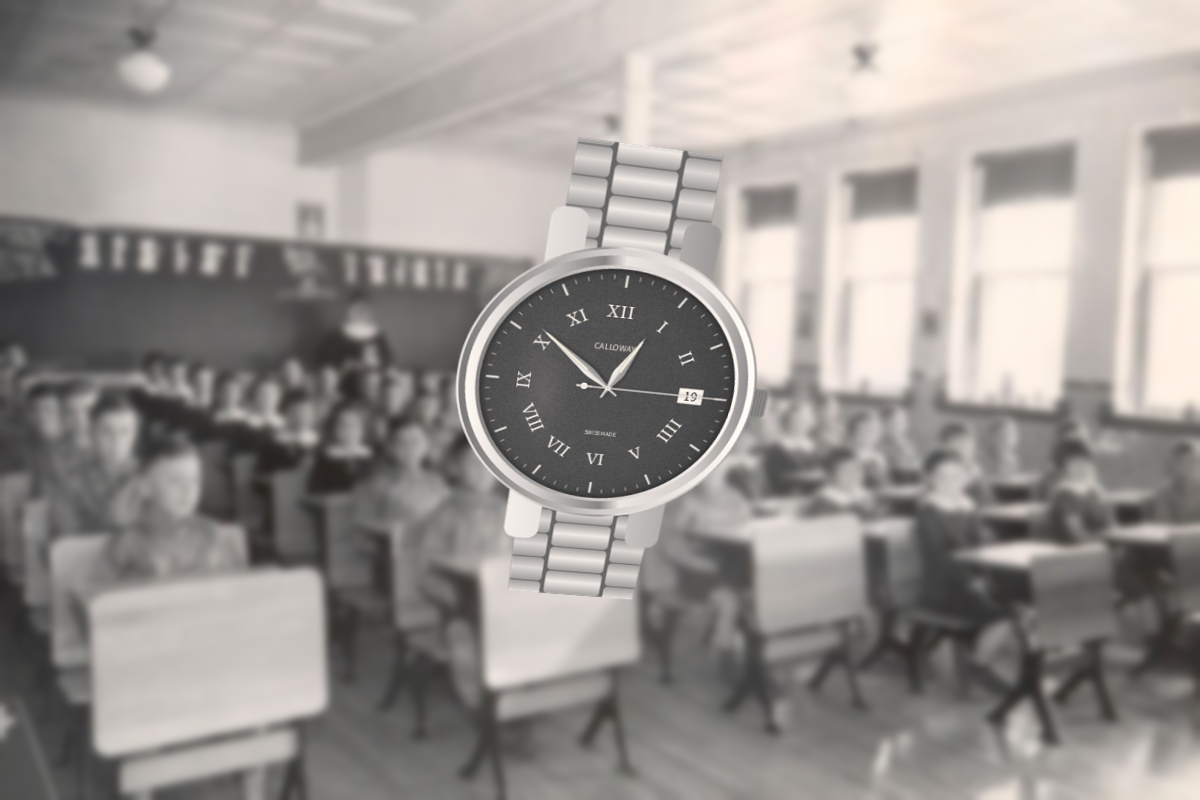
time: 12:51:15
